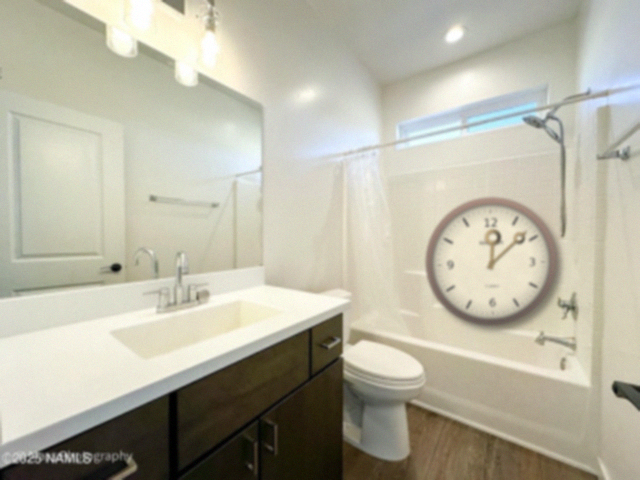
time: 12:08
